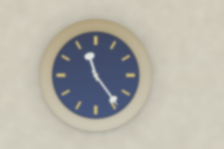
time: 11:24
